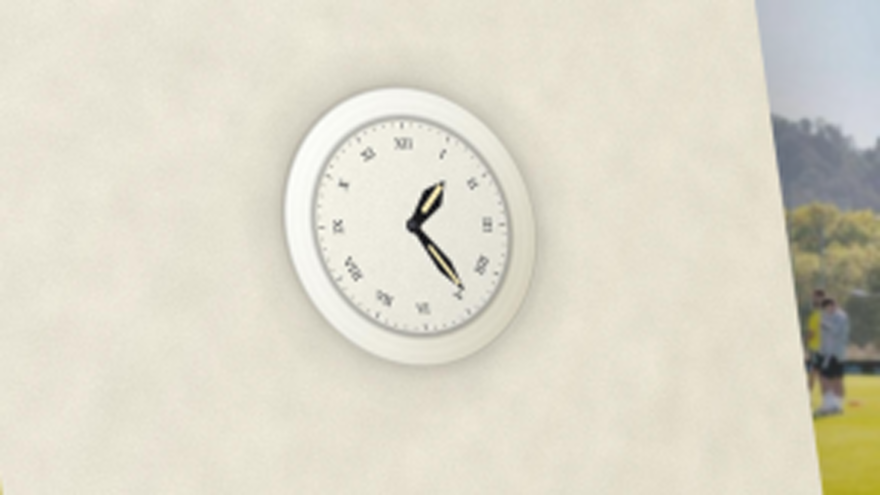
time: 1:24
